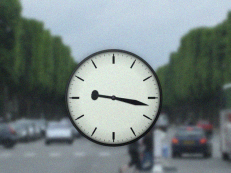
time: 9:17
